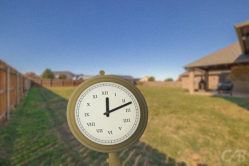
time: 12:12
